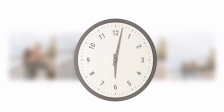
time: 6:02
